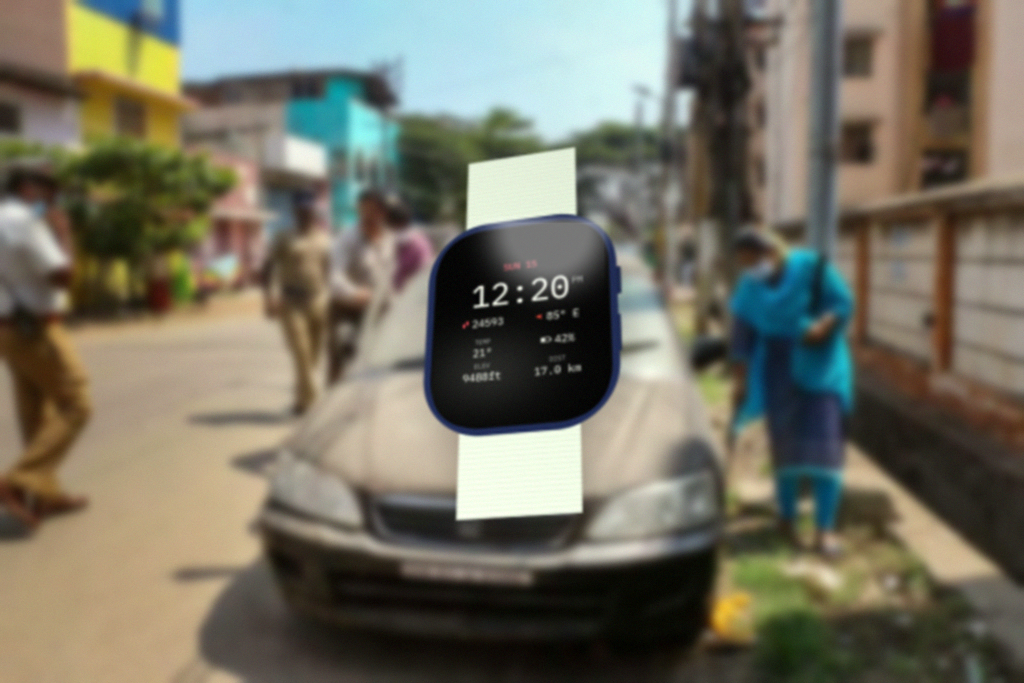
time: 12:20
